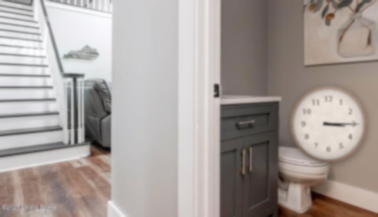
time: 3:15
